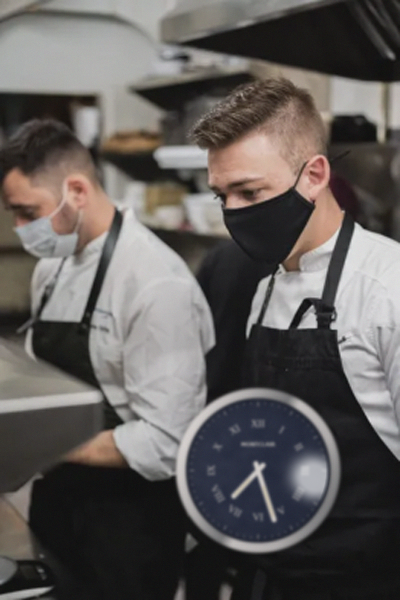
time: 7:27
